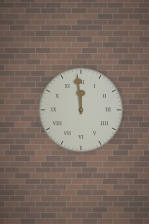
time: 11:59
